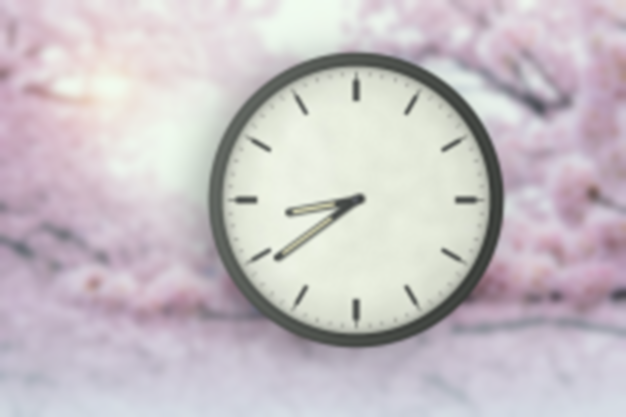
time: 8:39
